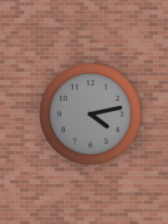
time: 4:13
